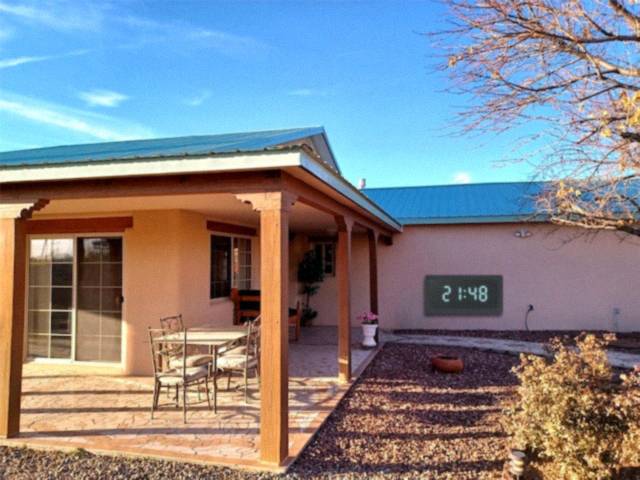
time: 21:48
